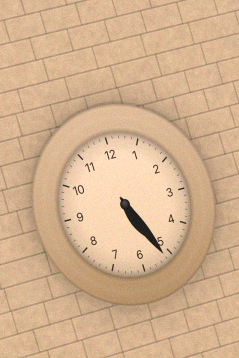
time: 5:26
